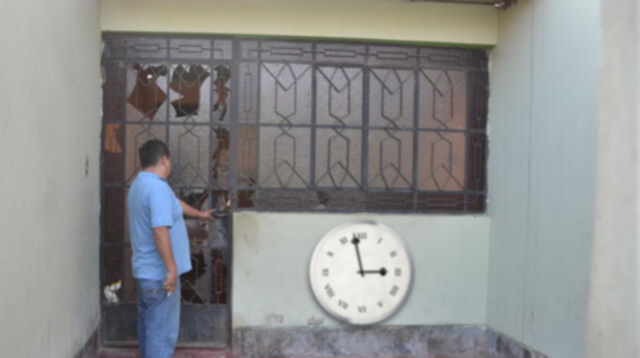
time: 2:58
